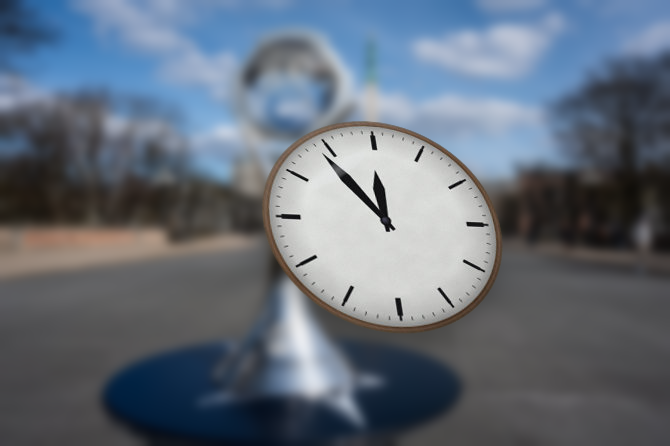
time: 11:54
